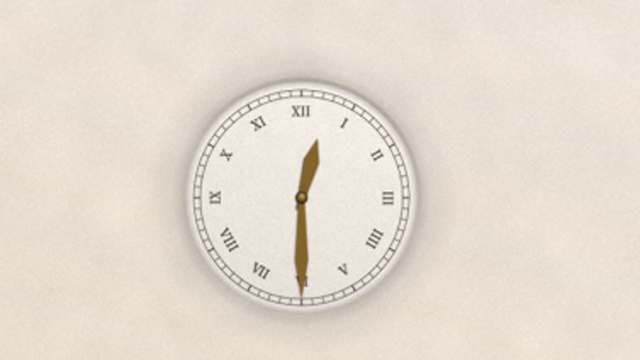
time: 12:30
